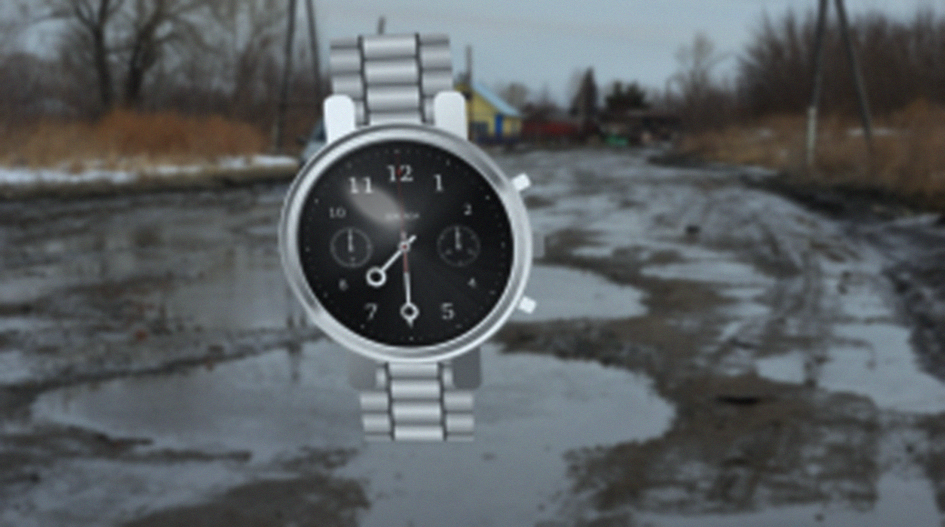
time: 7:30
